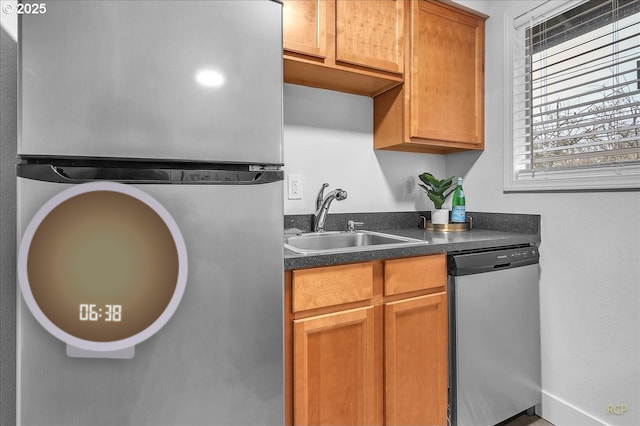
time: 6:38
